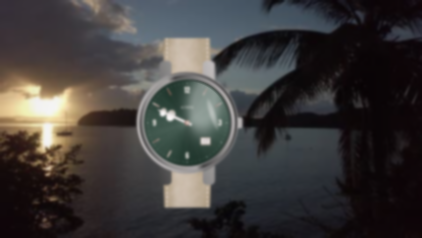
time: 9:49
